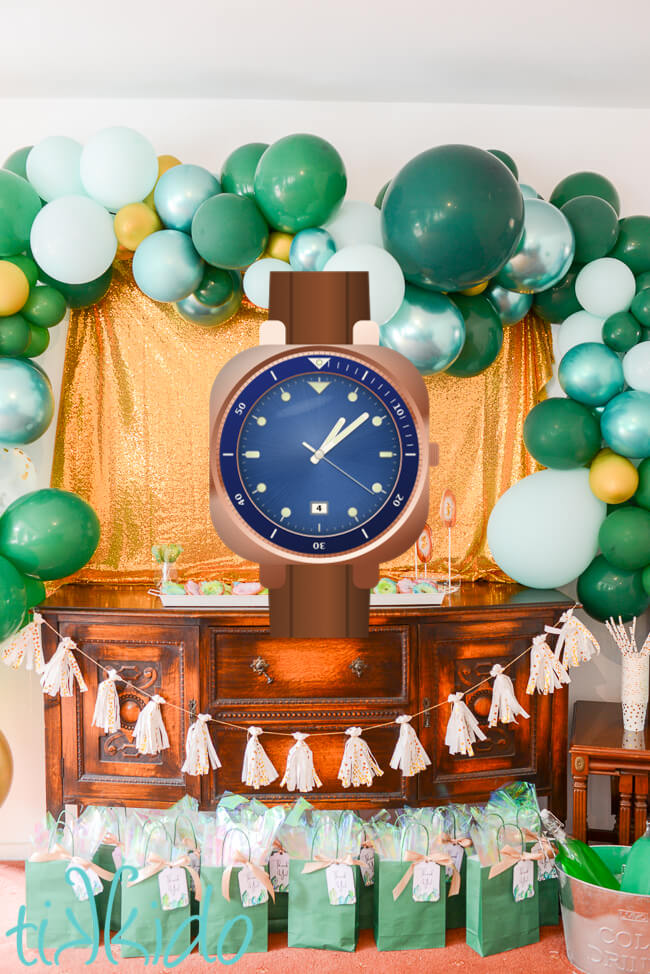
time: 1:08:21
